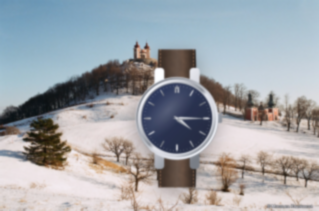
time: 4:15
